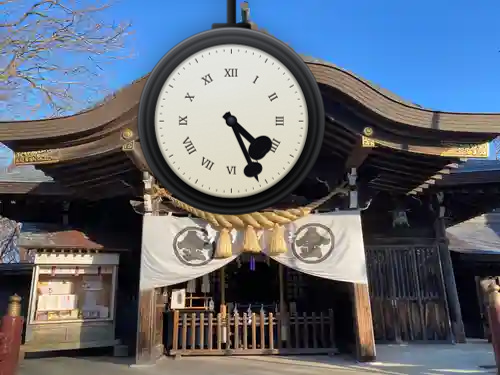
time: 4:26
